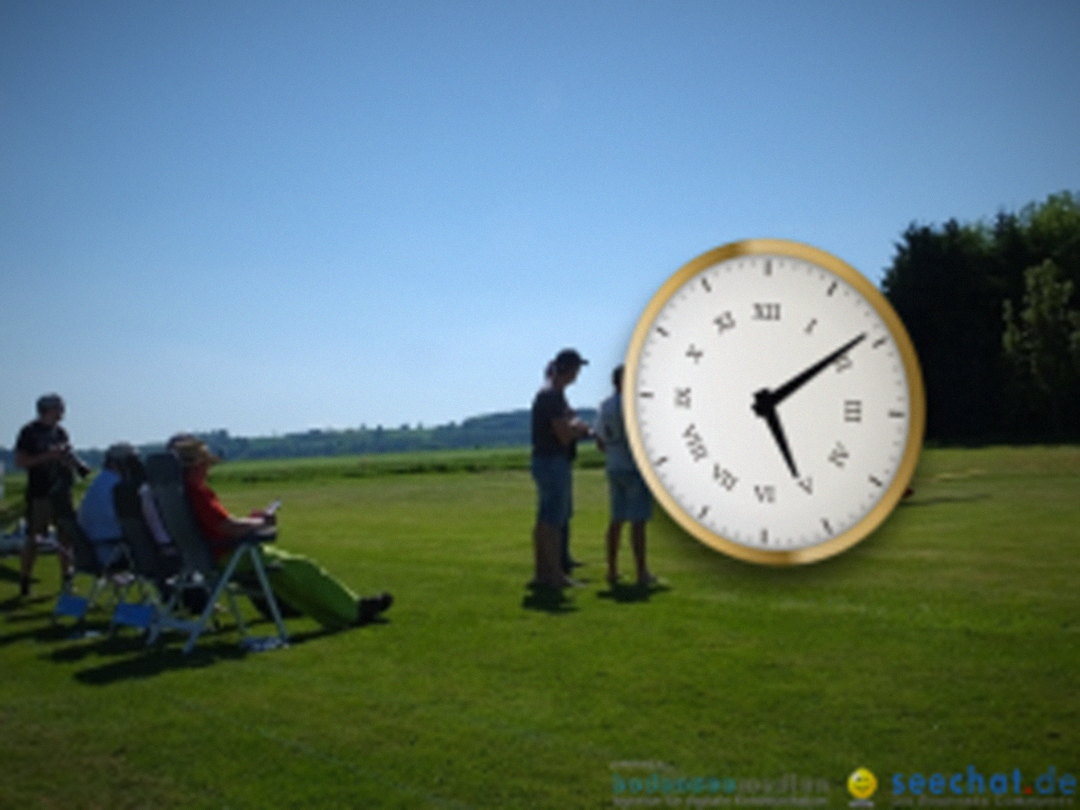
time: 5:09
